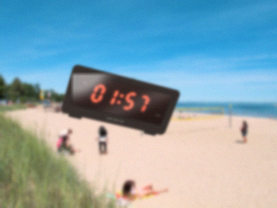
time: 1:57
